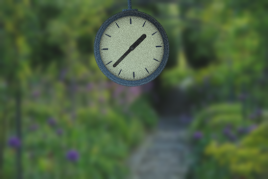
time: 1:38
